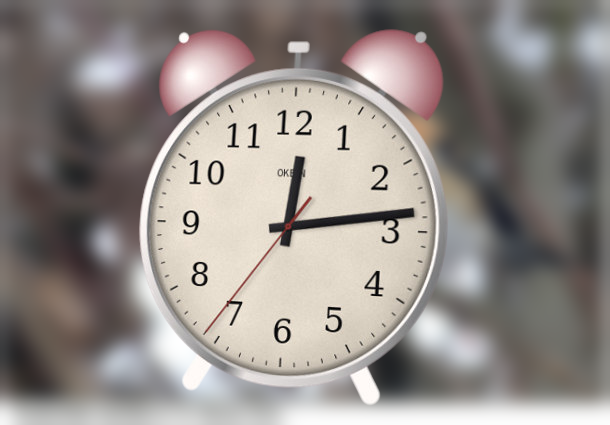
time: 12:13:36
